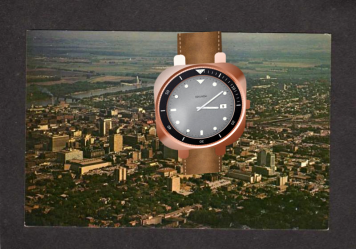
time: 3:09
